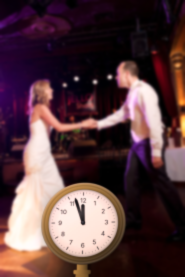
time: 11:57
